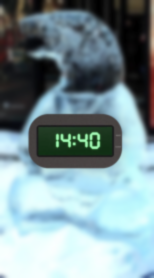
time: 14:40
